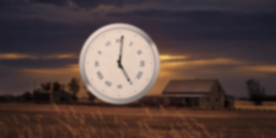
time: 5:01
